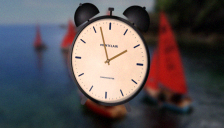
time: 1:57
